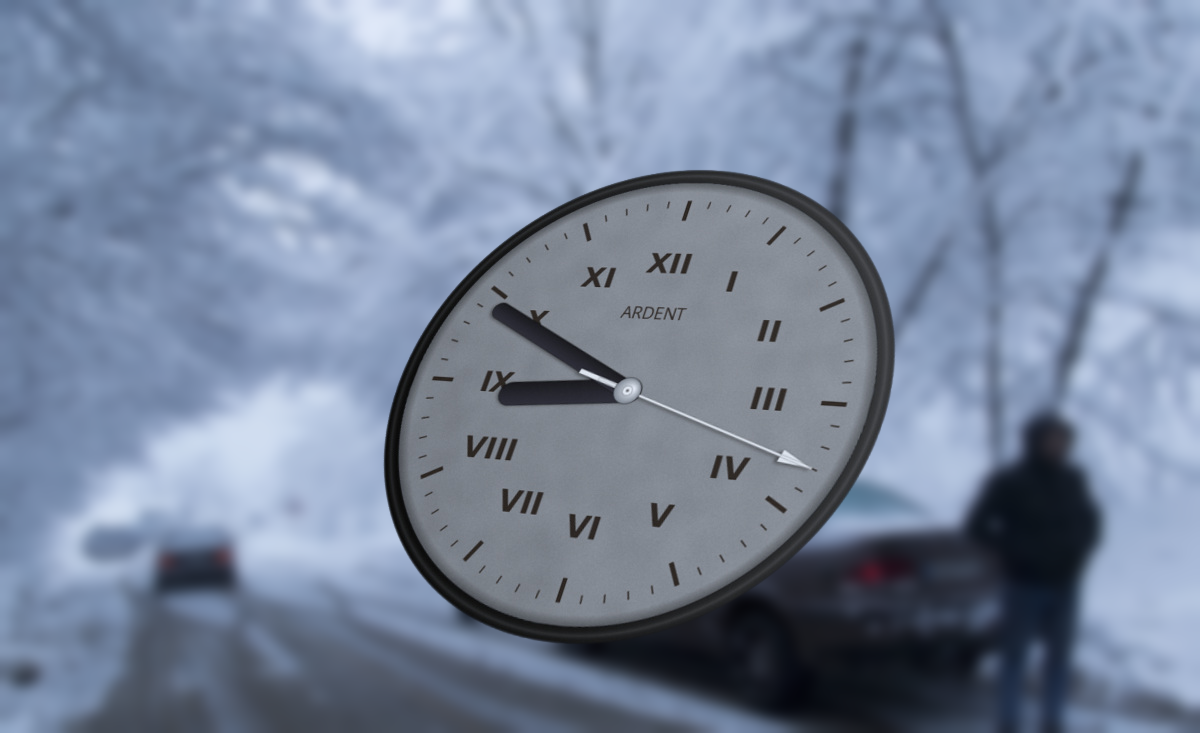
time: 8:49:18
